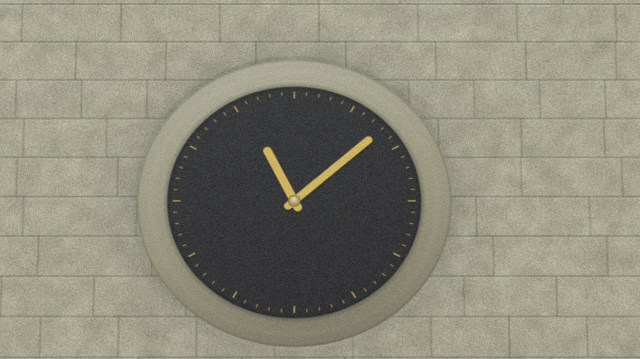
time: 11:08
